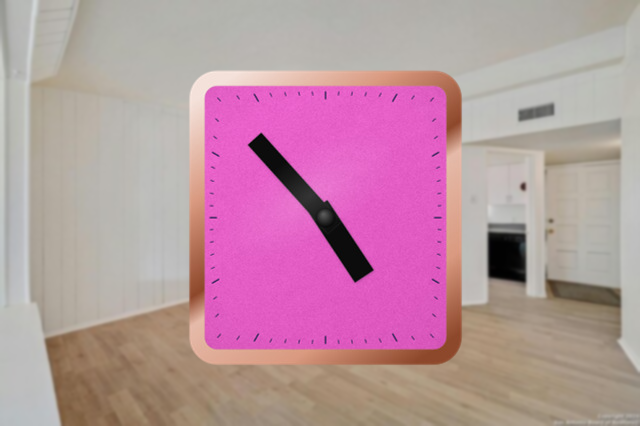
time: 4:53
